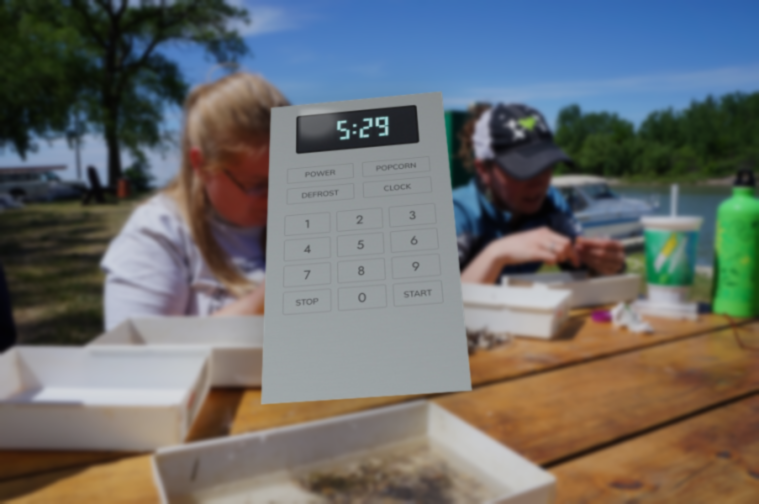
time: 5:29
